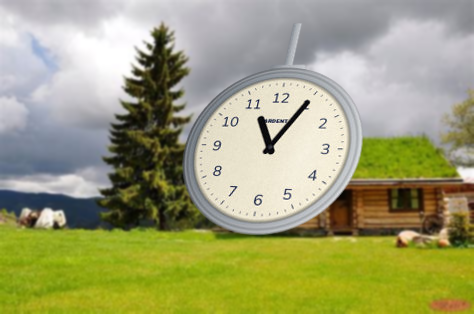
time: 11:05
